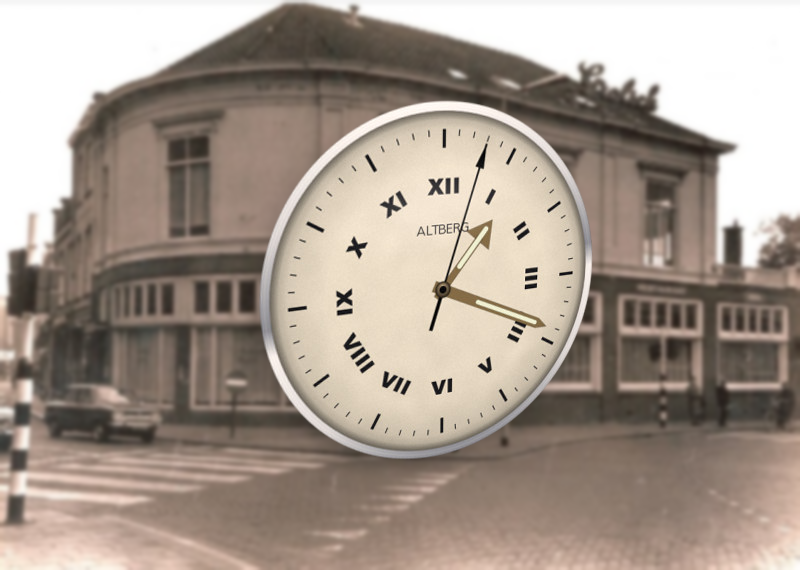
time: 1:19:03
